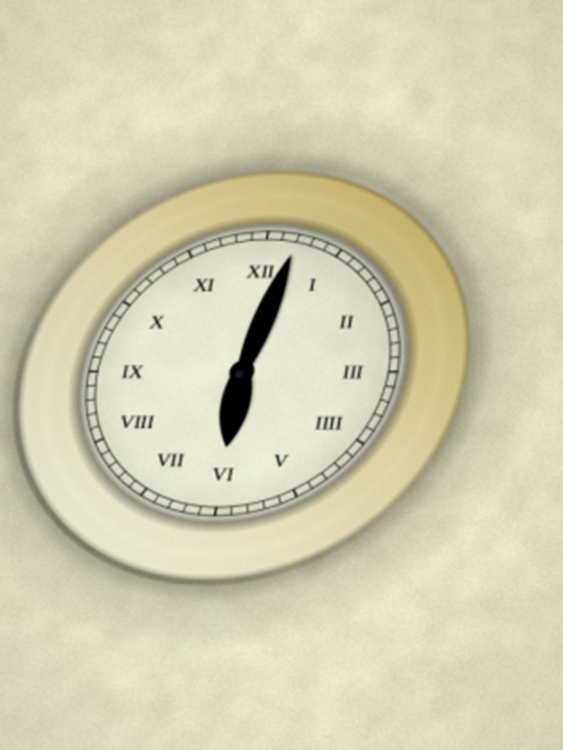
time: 6:02
